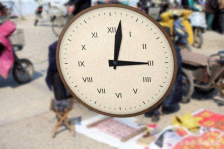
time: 3:02
